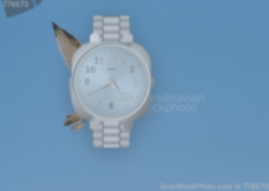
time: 4:40
